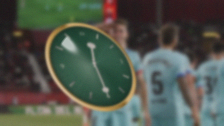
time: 12:30
